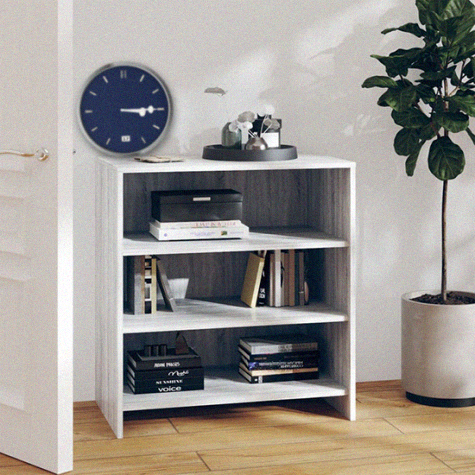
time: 3:15
